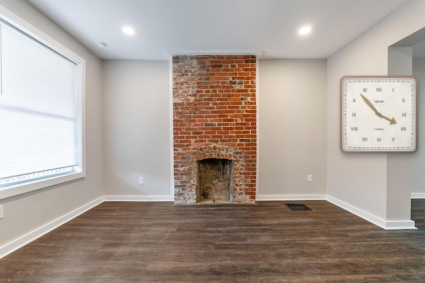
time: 3:53
